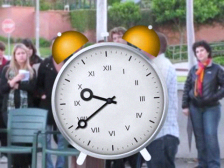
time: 9:39
